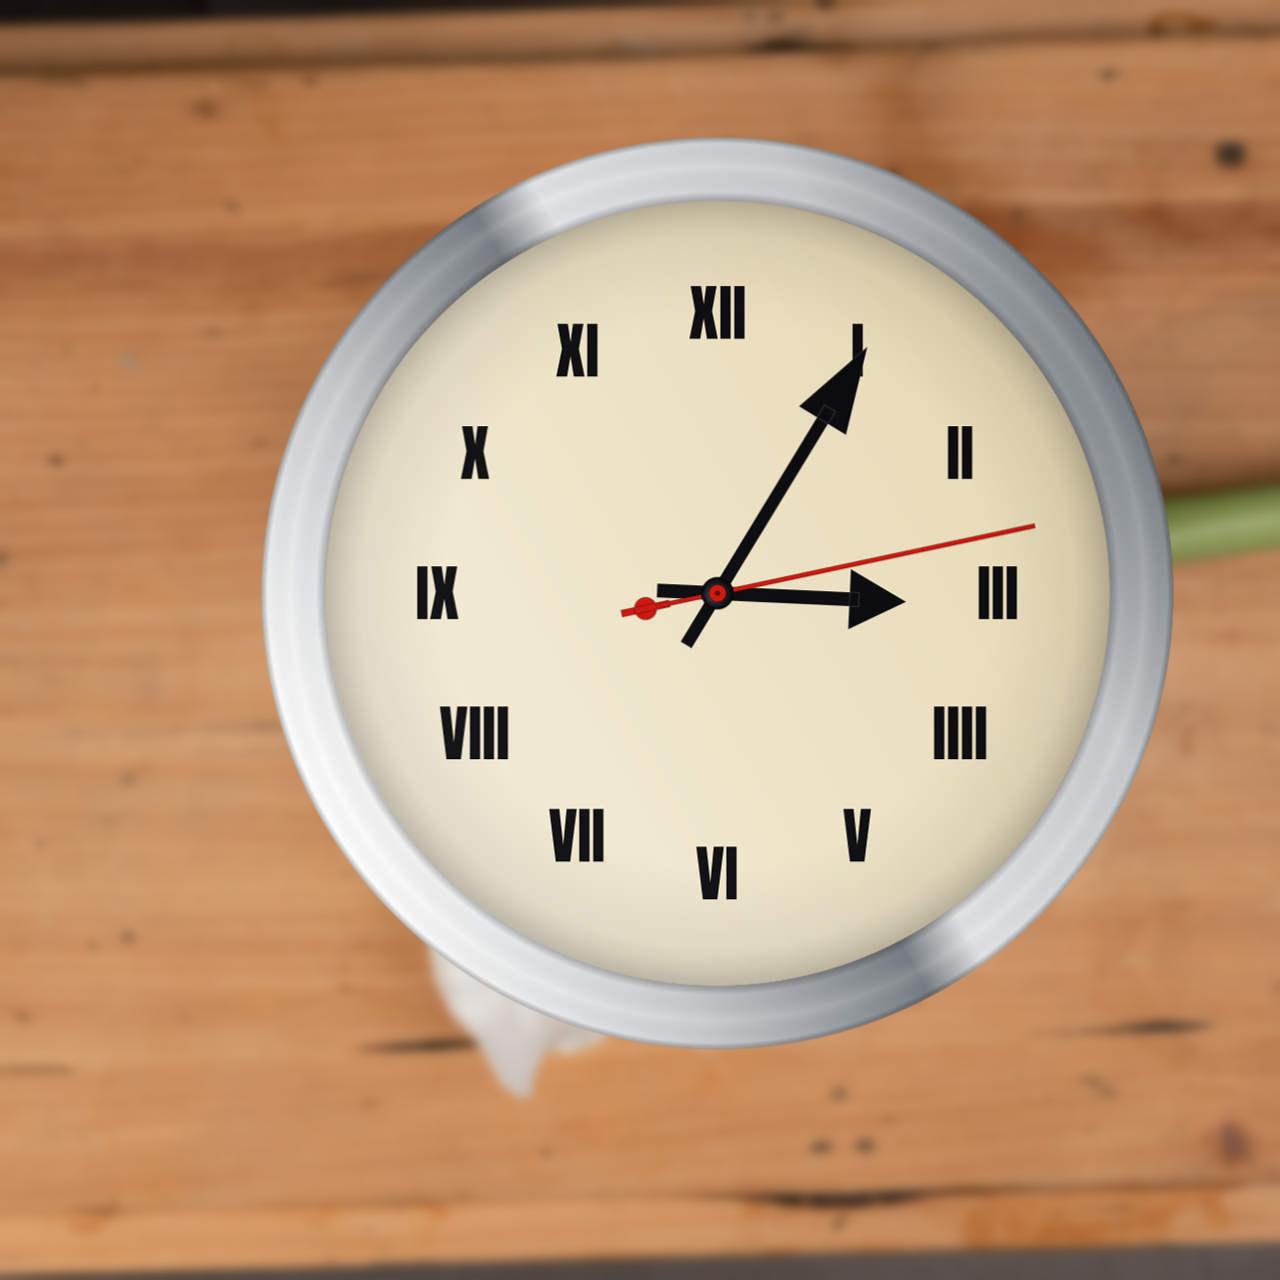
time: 3:05:13
